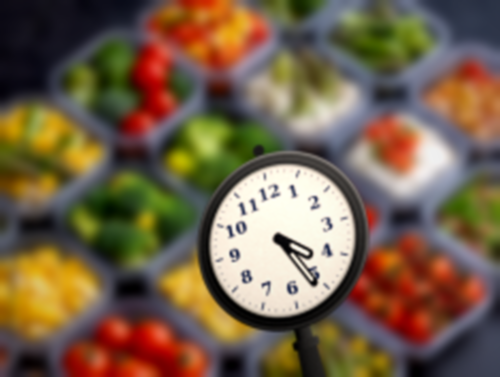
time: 4:26
